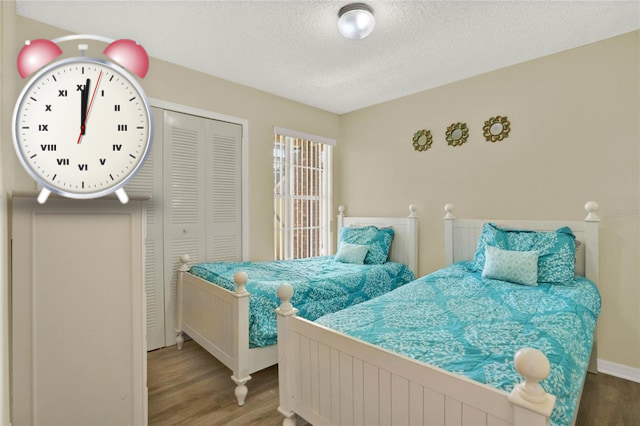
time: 12:01:03
